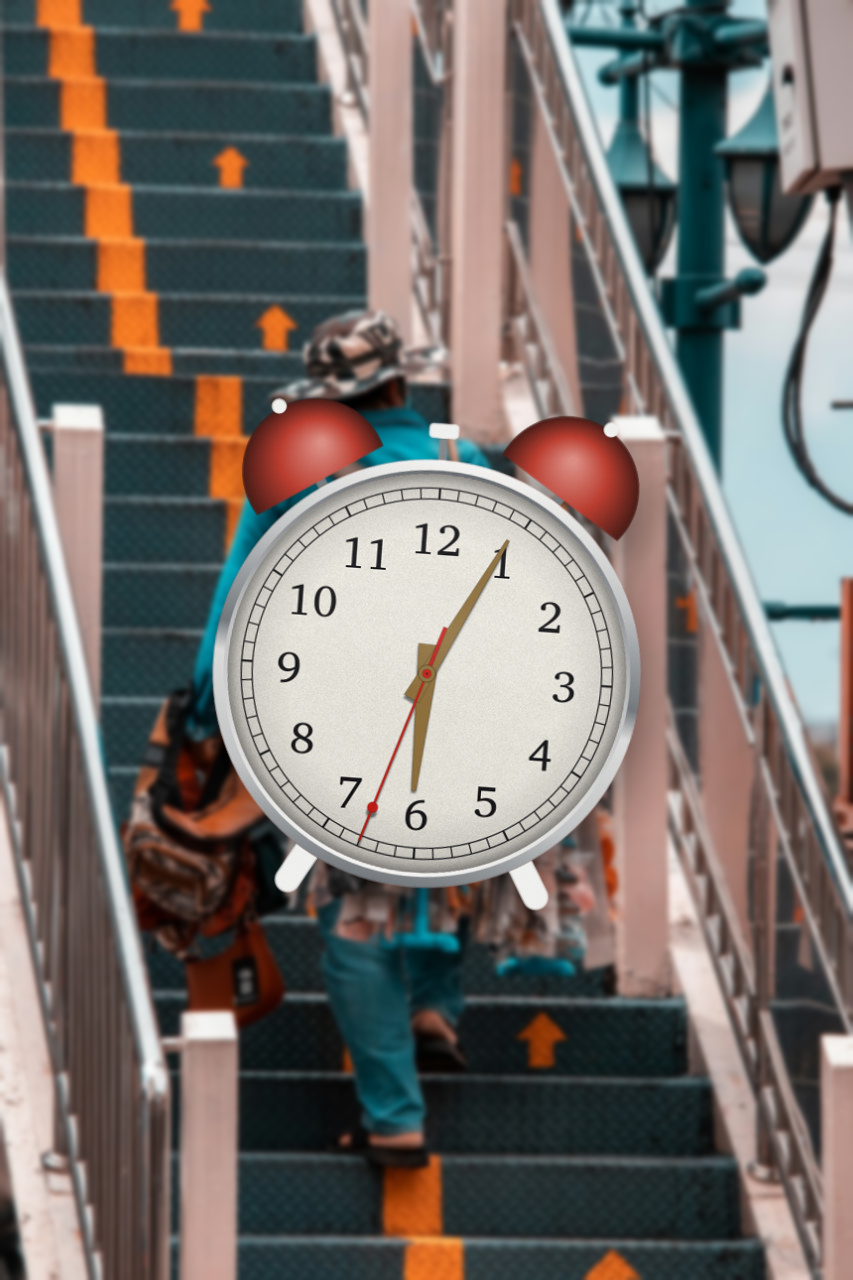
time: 6:04:33
